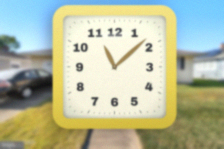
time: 11:08
